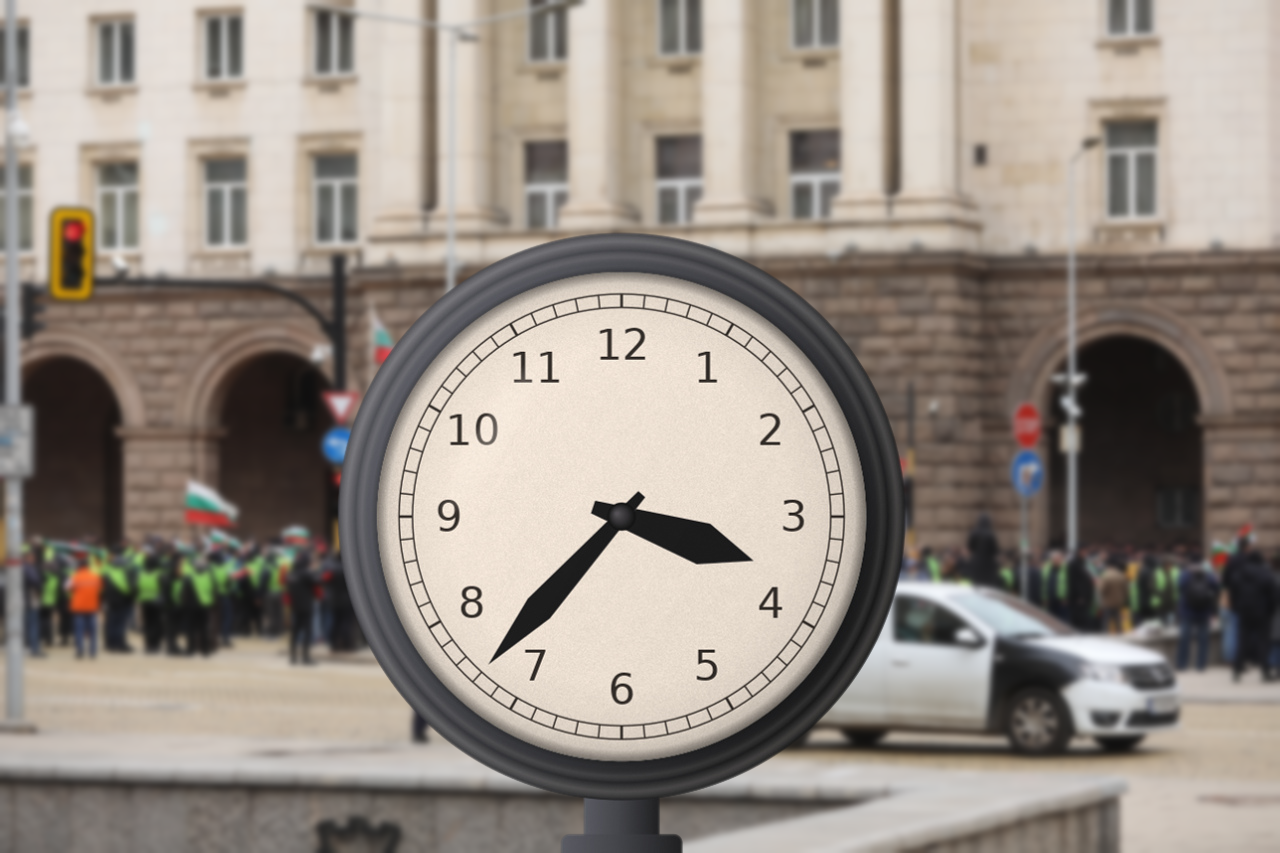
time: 3:37
